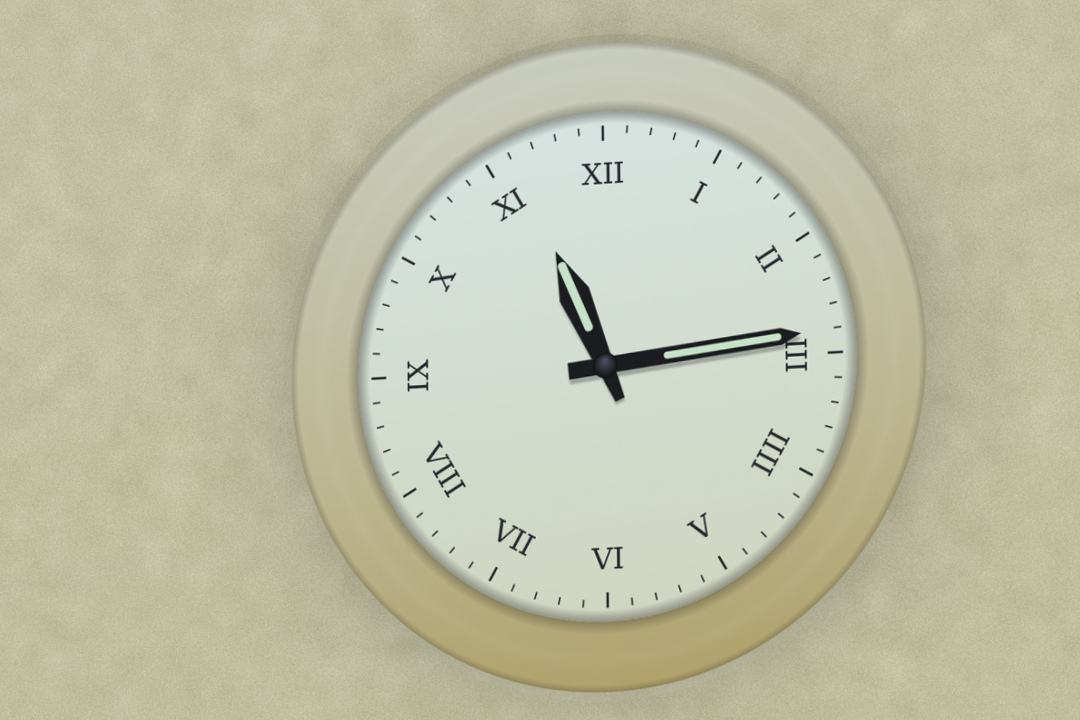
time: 11:14
